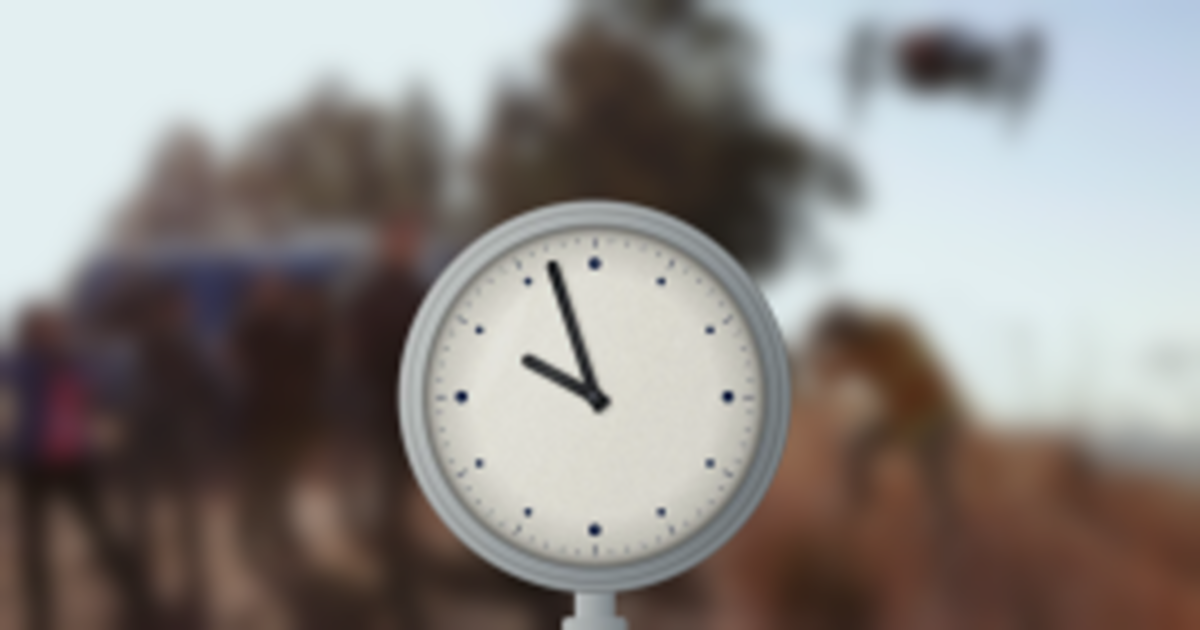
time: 9:57
